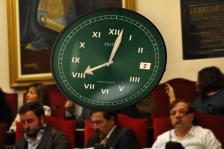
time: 8:02
